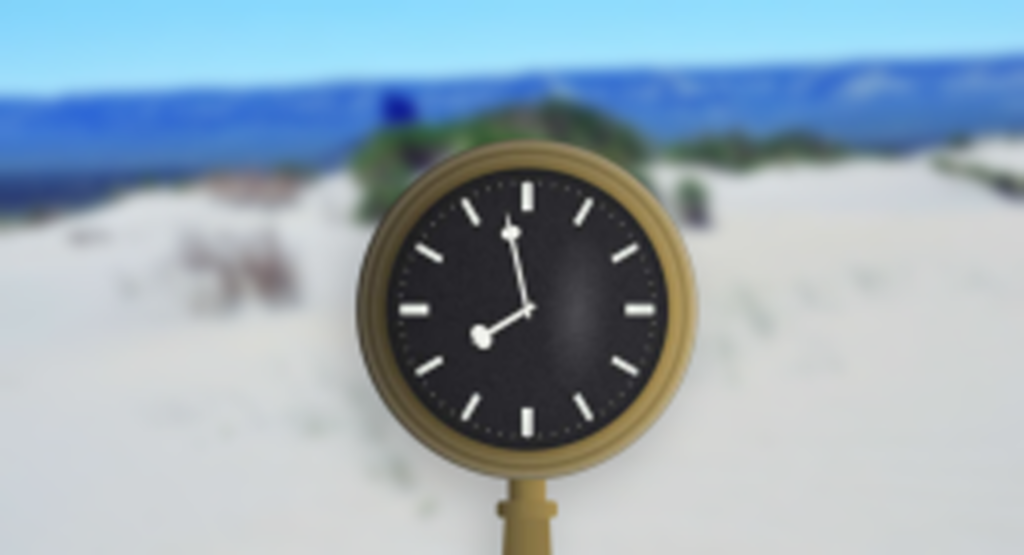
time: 7:58
